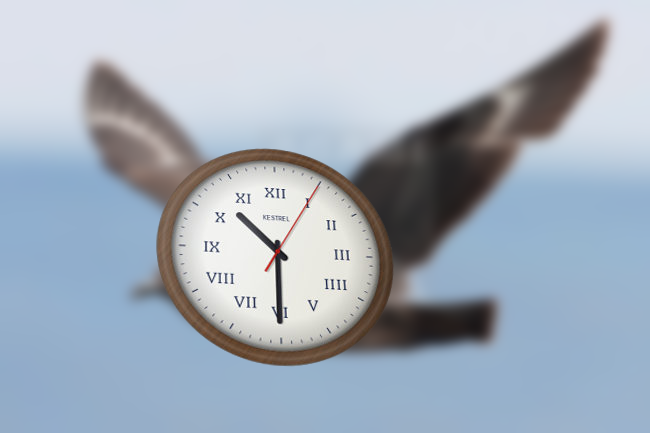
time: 10:30:05
